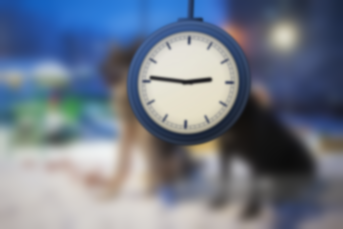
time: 2:46
